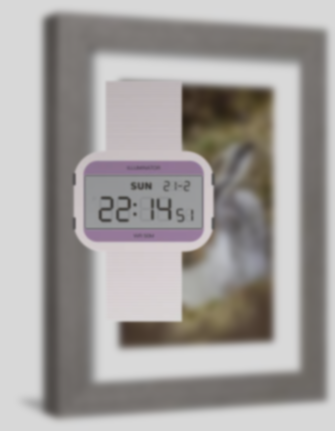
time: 22:14:51
